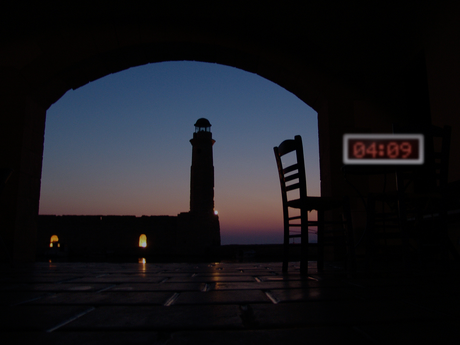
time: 4:09
